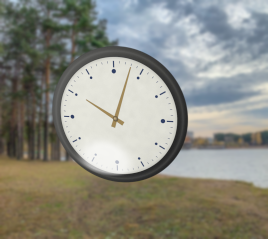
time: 10:03
